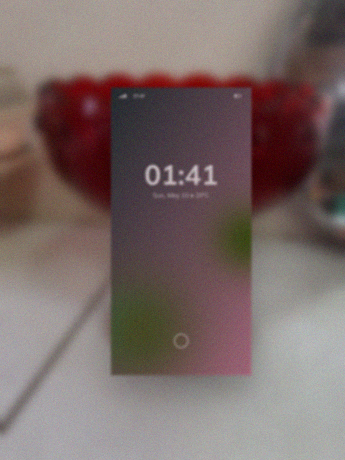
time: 1:41
